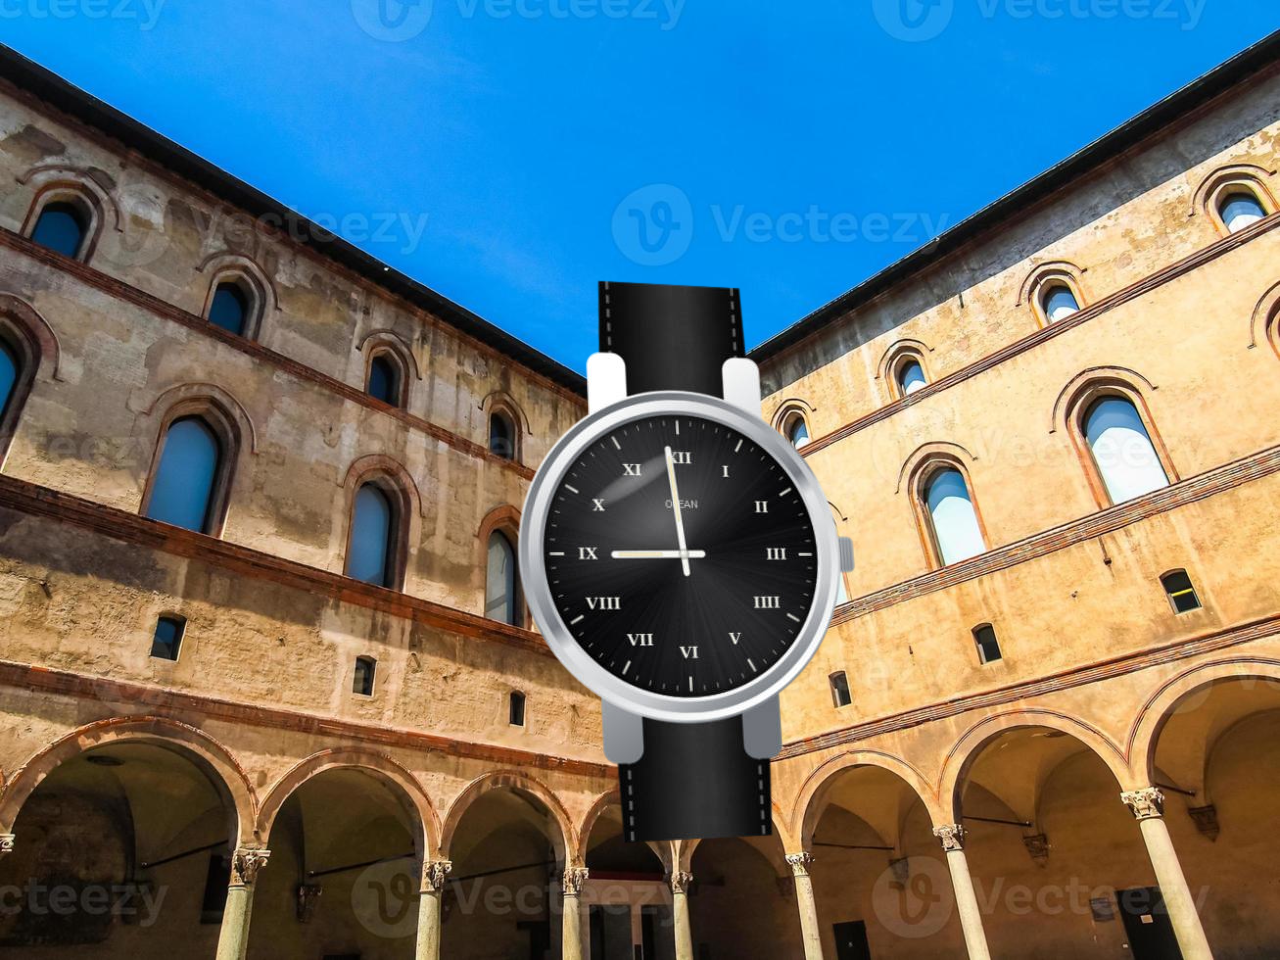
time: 8:59
